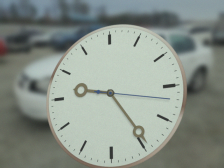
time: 9:24:17
